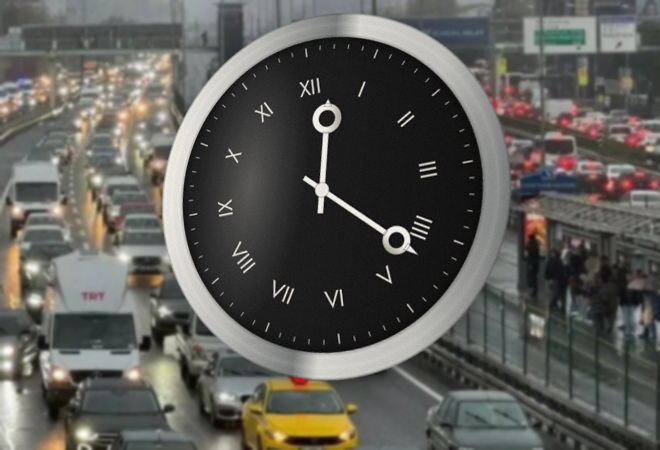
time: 12:22
